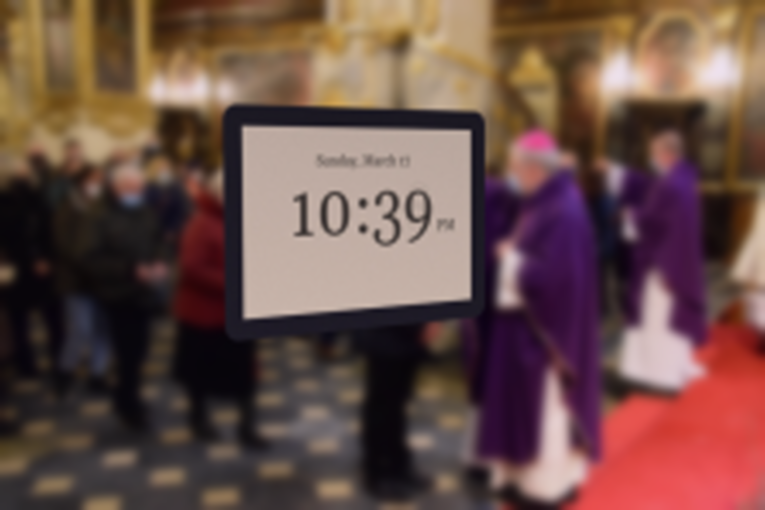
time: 10:39
